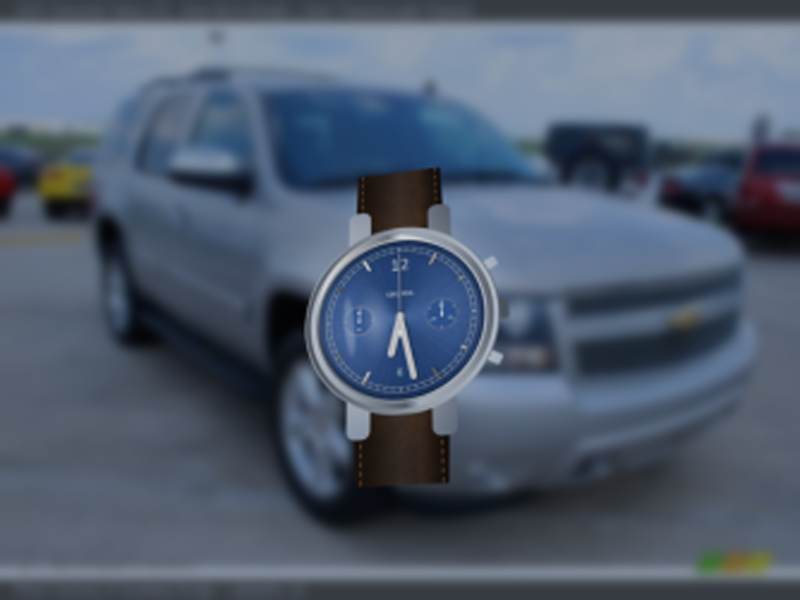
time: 6:28
